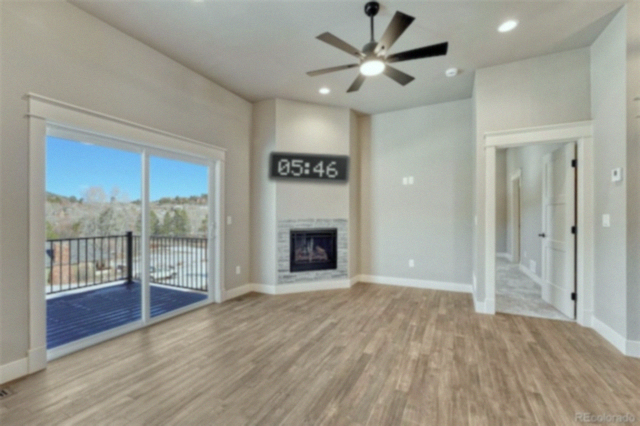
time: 5:46
